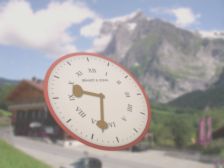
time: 9:33
